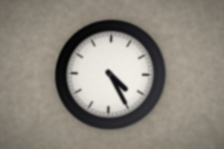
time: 4:25
